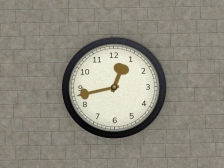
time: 12:43
